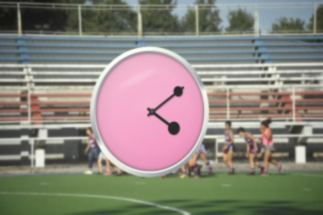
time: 4:09
